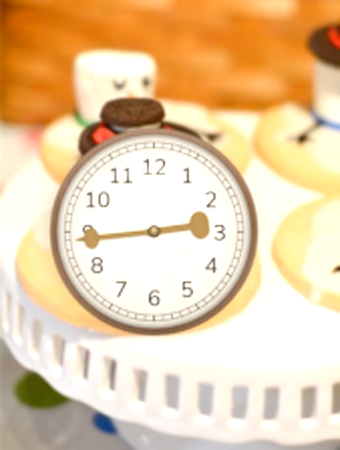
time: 2:44
